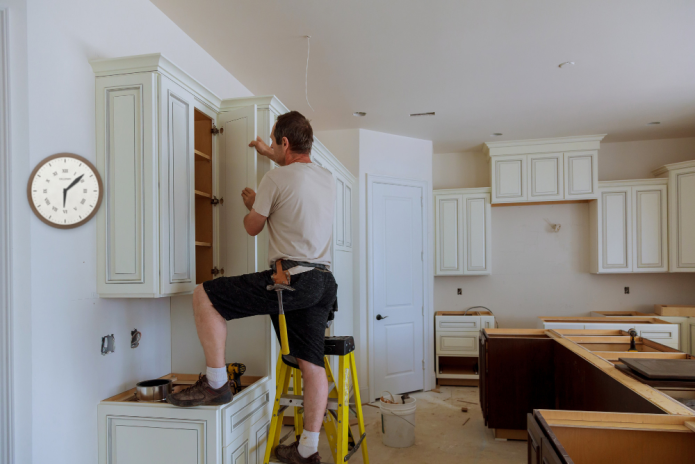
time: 6:08
